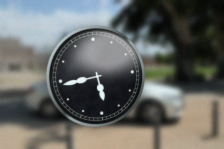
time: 5:44
